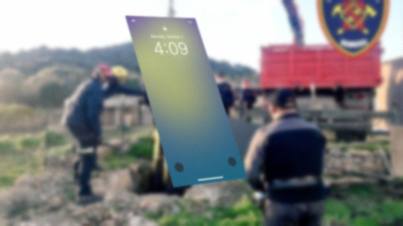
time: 4:09
